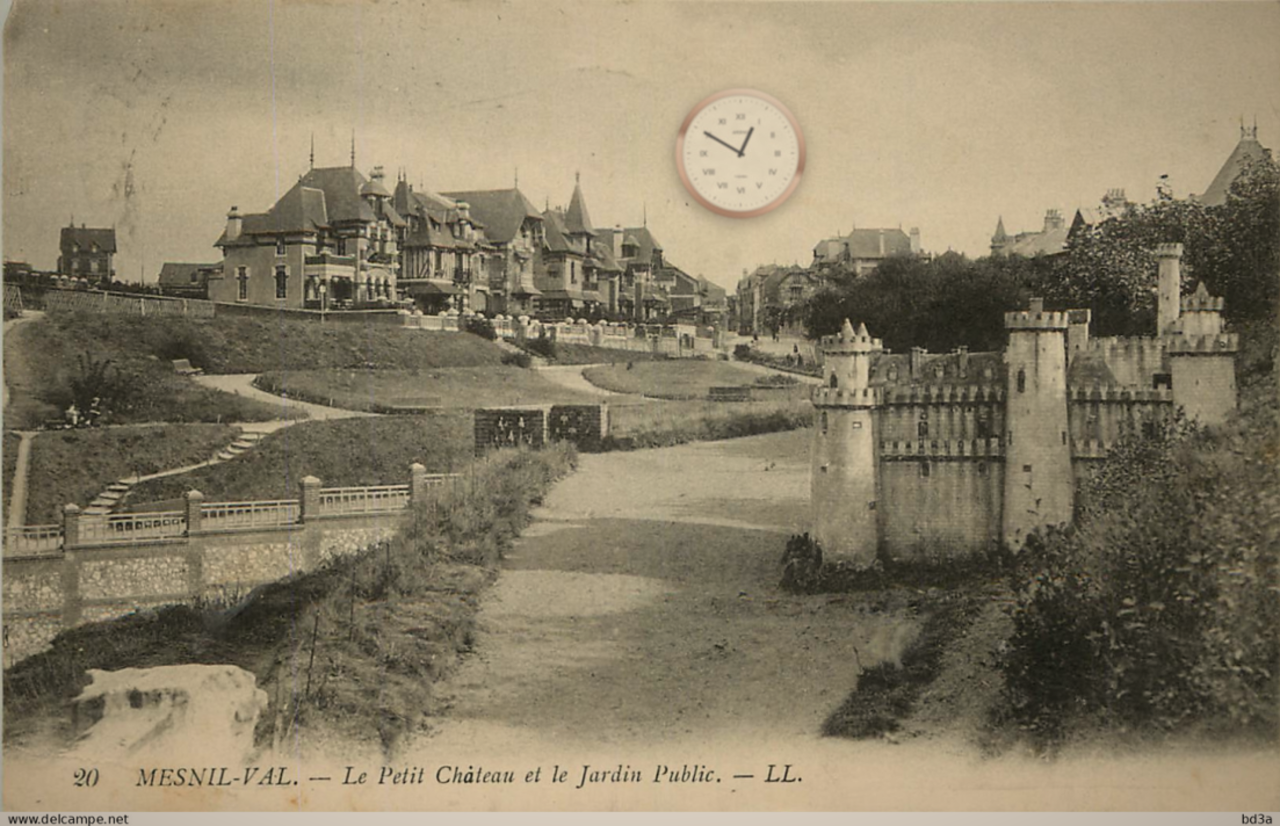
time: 12:50
